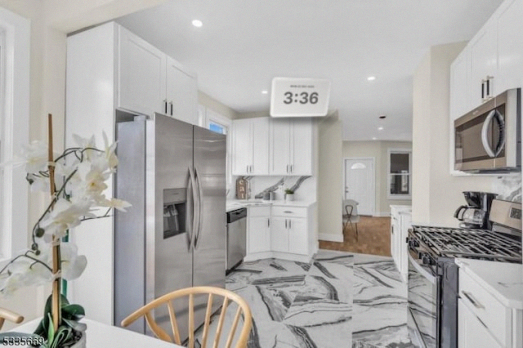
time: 3:36
